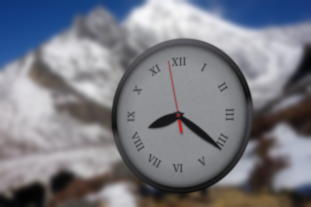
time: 8:20:58
